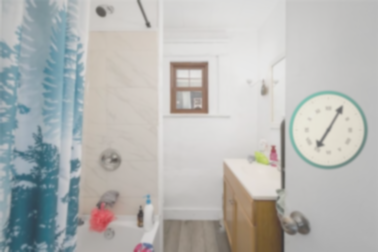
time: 7:05
